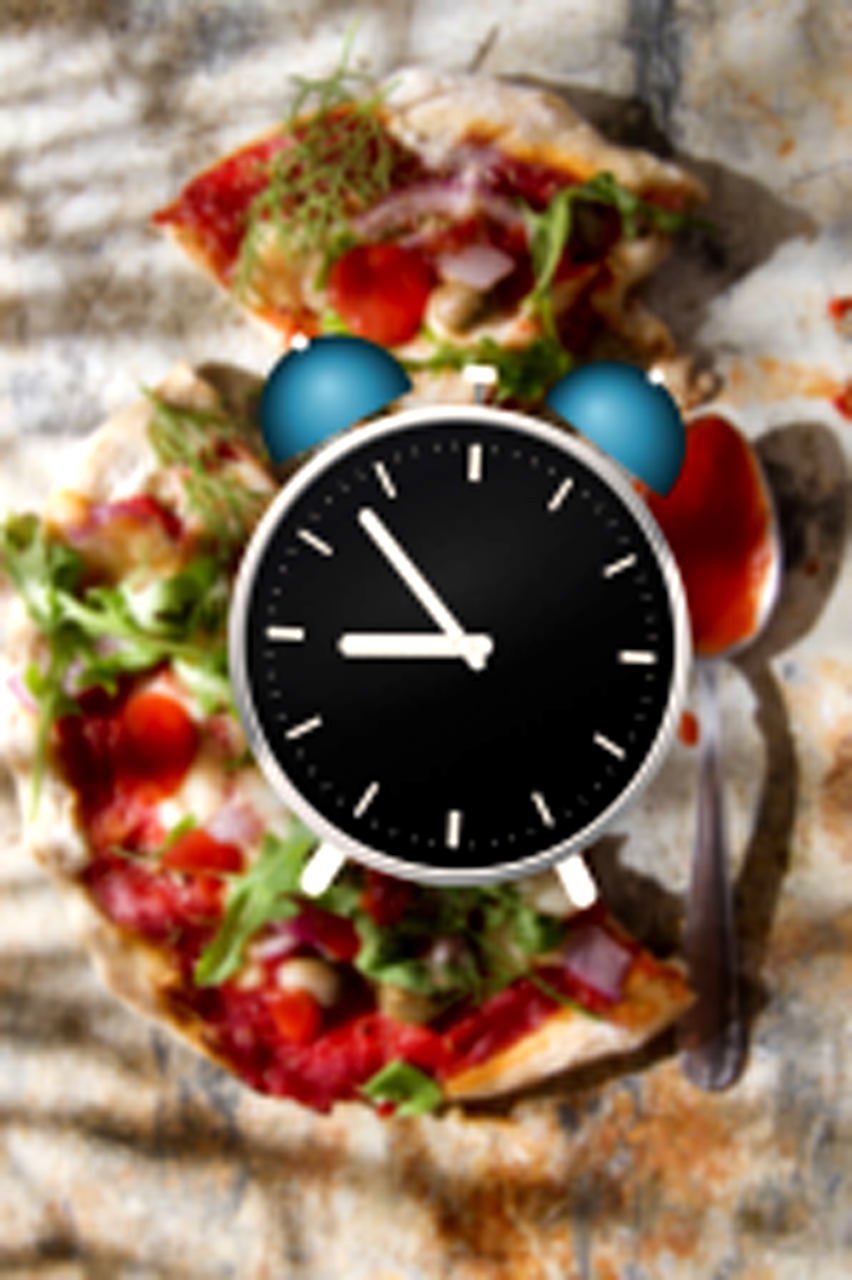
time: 8:53
